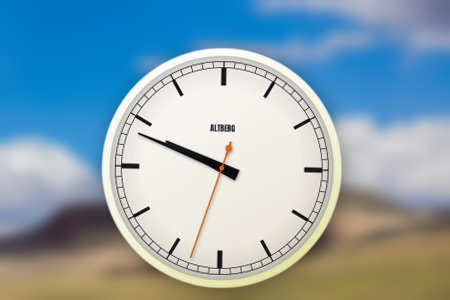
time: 9:48:33
